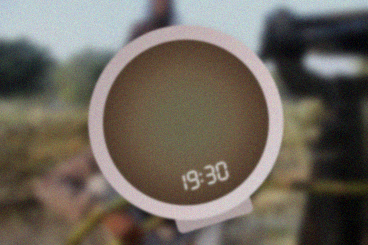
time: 19:30
